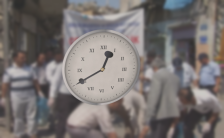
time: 12:40
